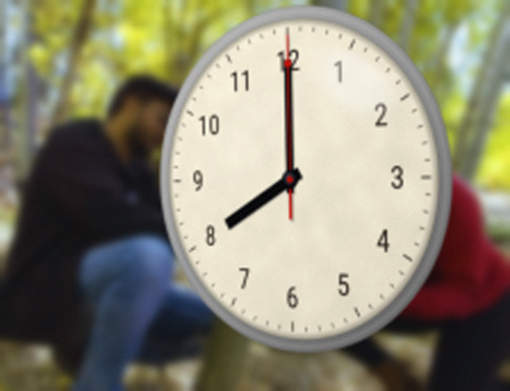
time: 8:00:00
